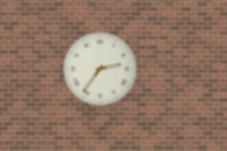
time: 2:36
